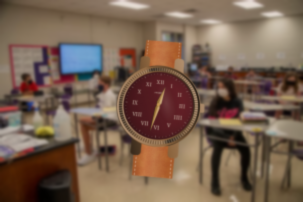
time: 12:32
